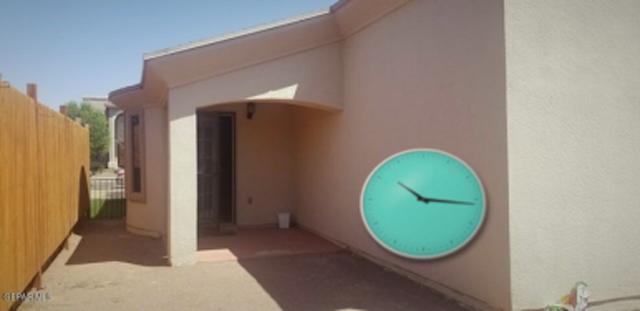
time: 10:16
